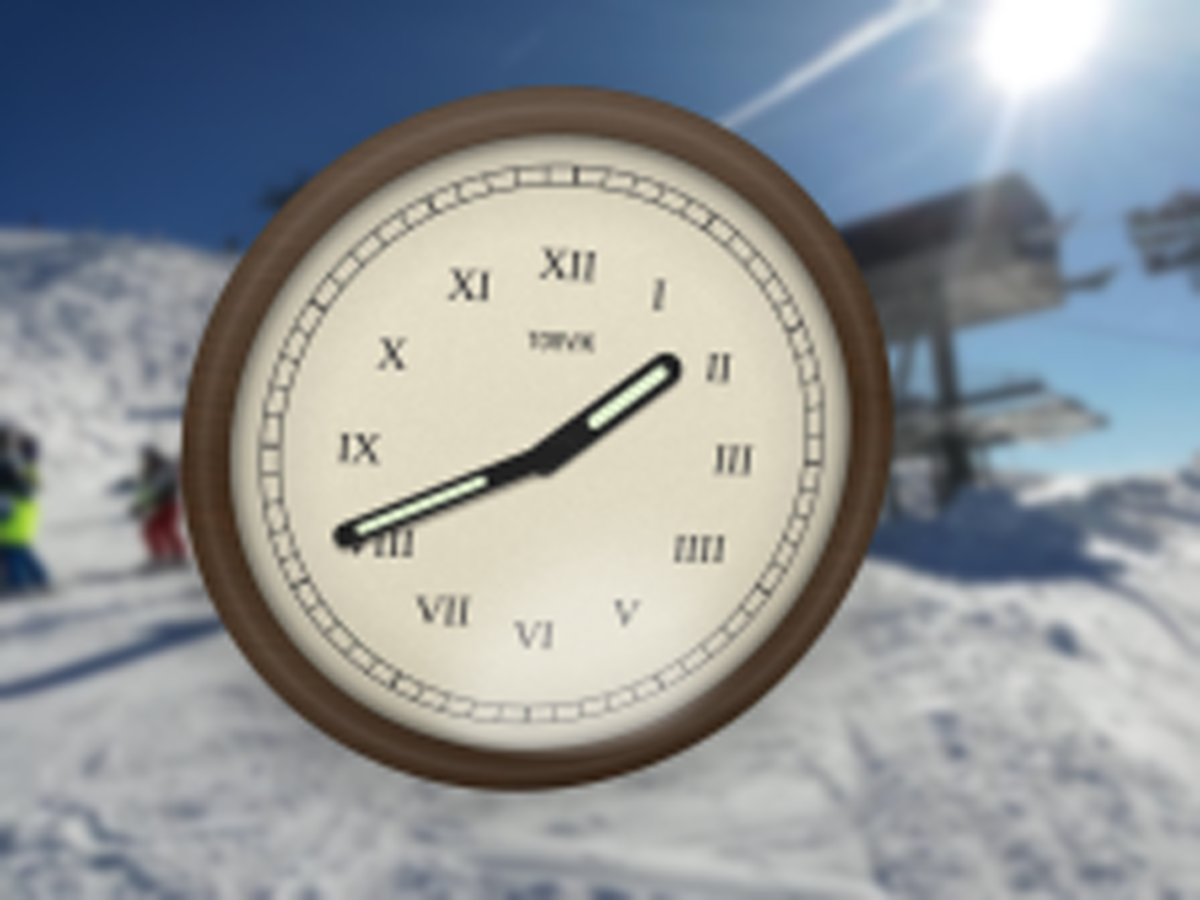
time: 1:41
